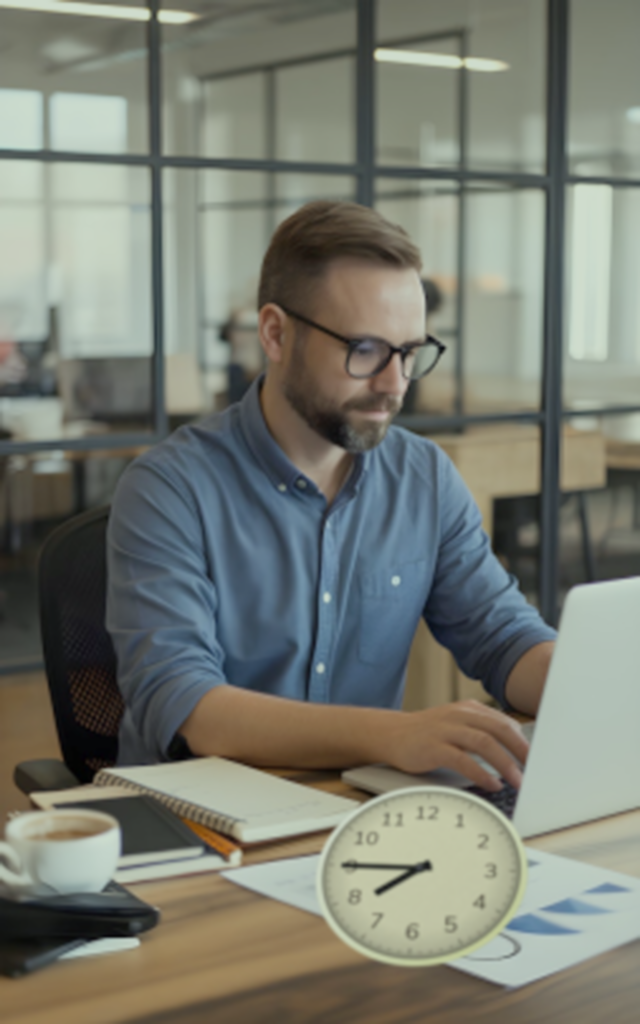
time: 7:45
